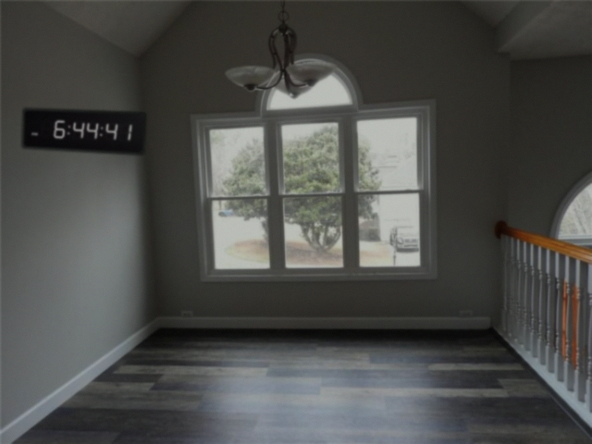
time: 6:44:41
